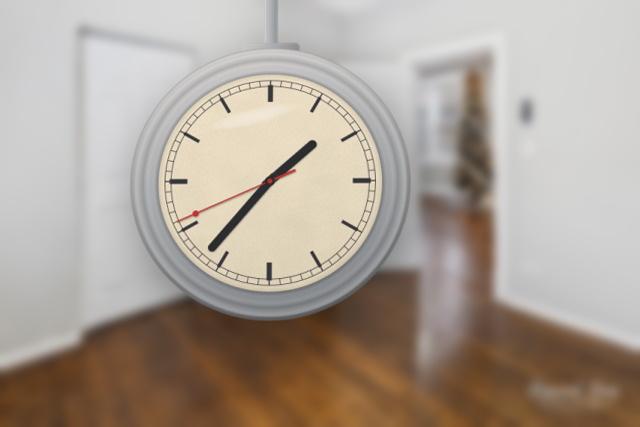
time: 1:36:41
